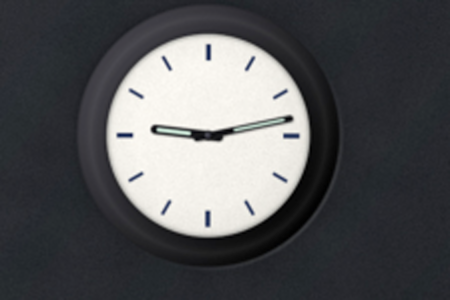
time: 9:13
